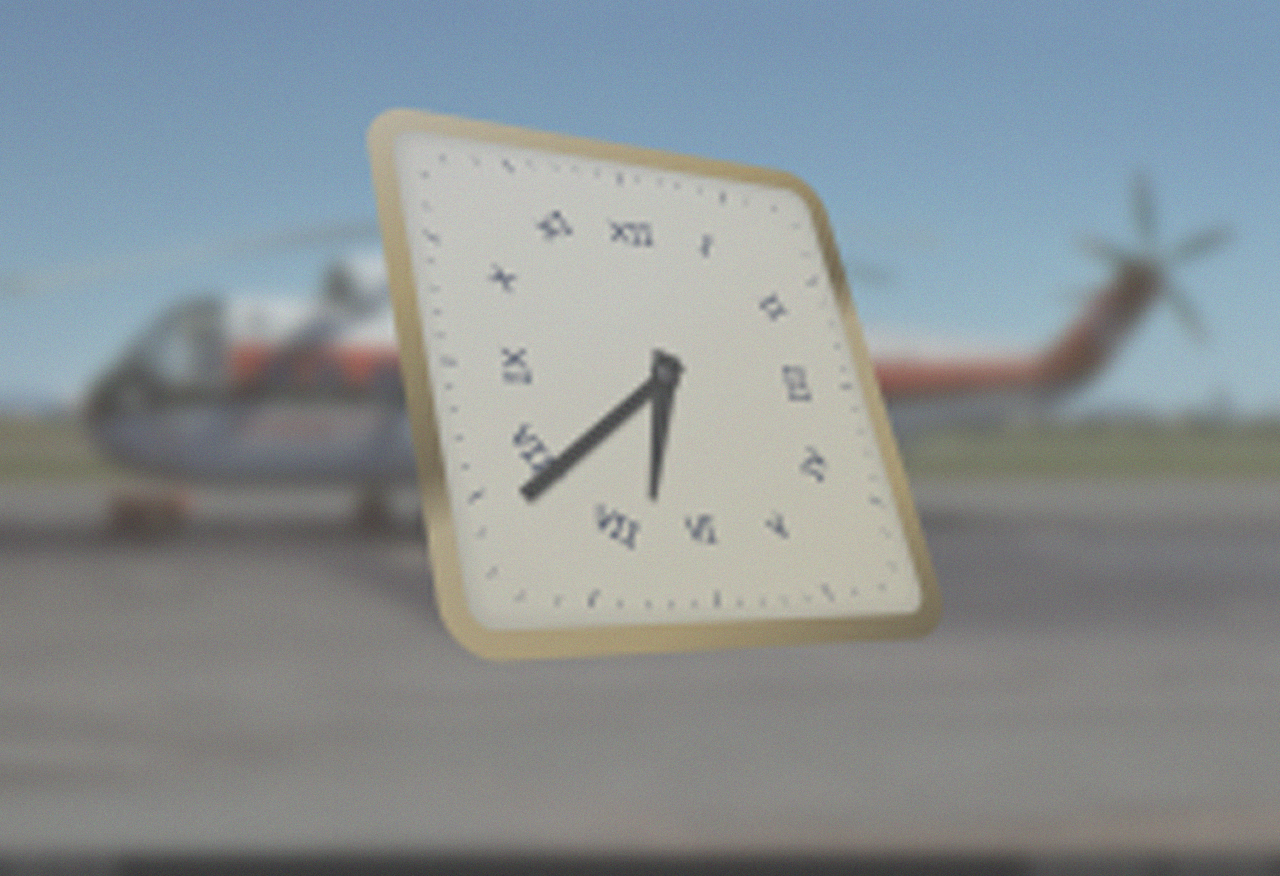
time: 6:39
